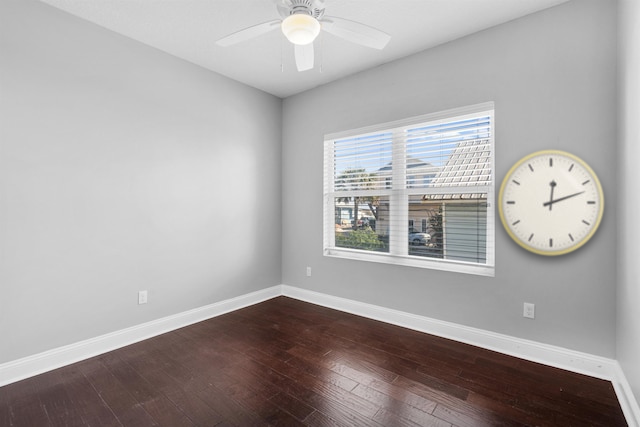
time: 12:12
